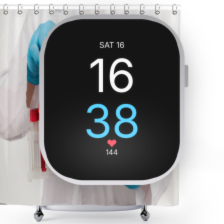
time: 16:38
